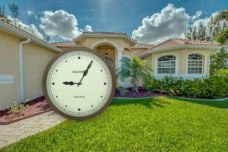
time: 9:05
